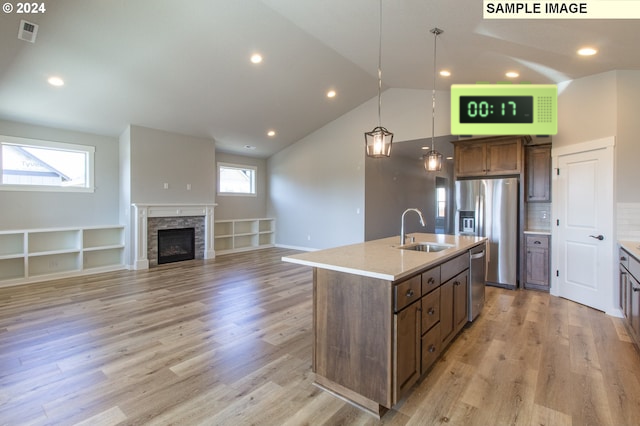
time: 0:17
